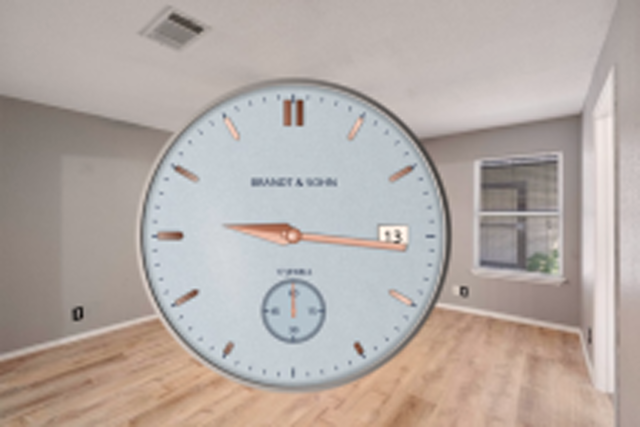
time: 9:16
